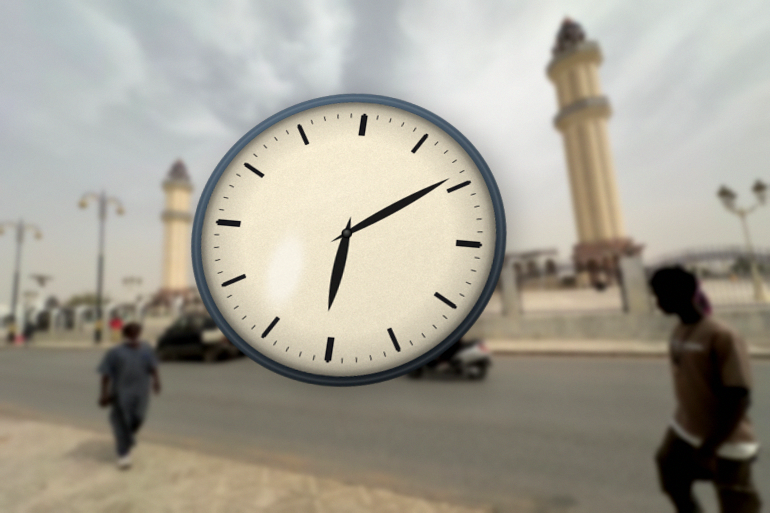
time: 6:09
